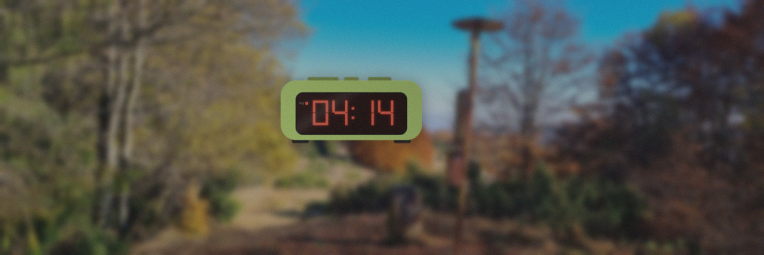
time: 4:14
